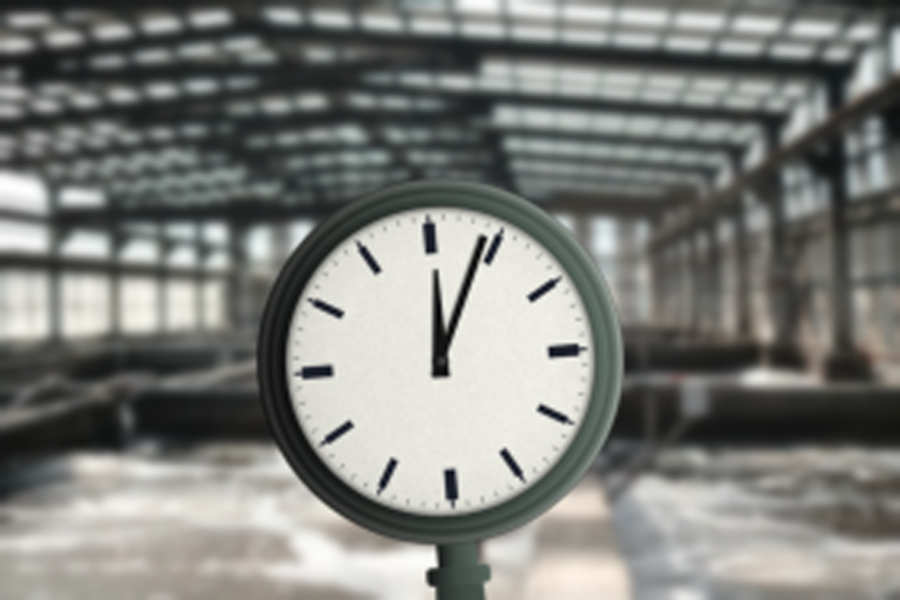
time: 12:04
